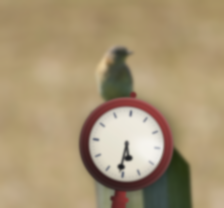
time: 5:31
